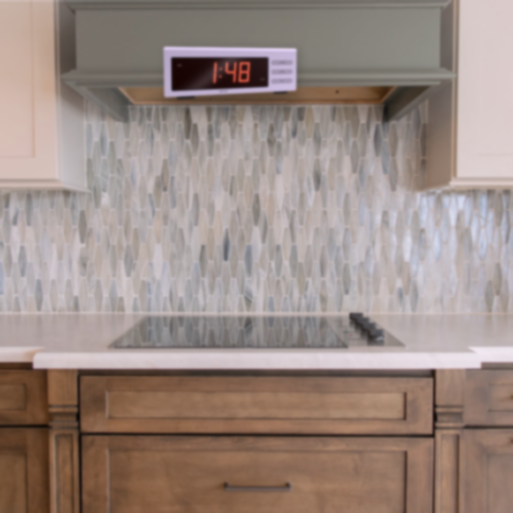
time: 1:48
